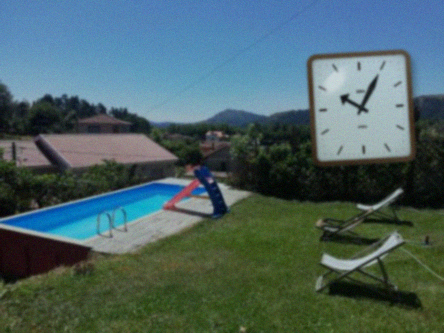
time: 10:05
